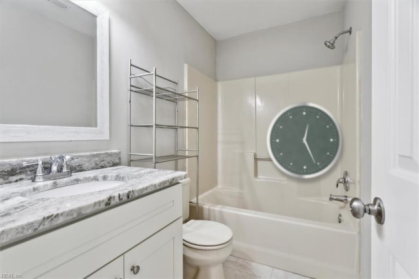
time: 12:26
